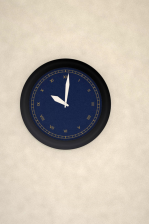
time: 10:01
